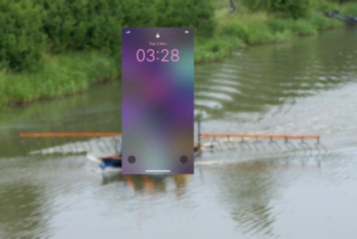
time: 3:28
